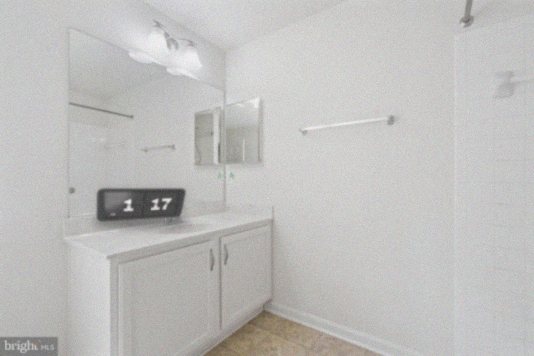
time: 1:17
